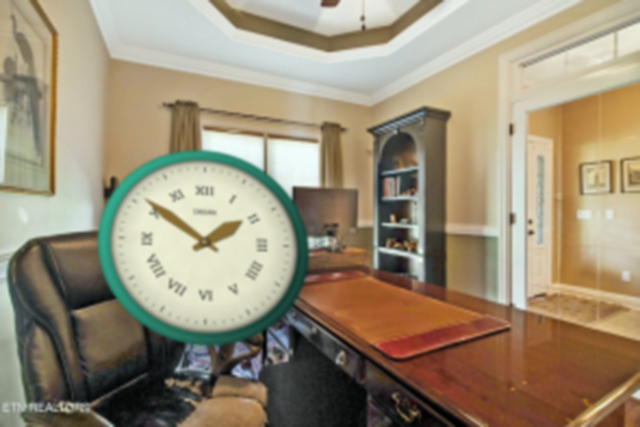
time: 1:51
